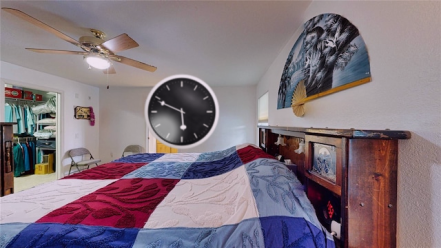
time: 5:49
